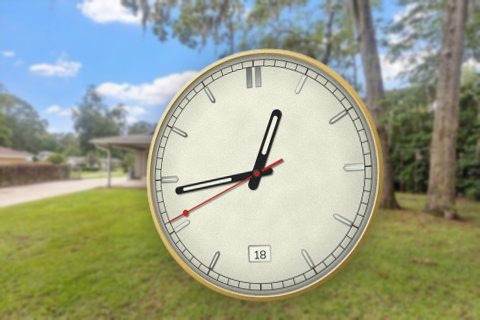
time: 12:43:41
